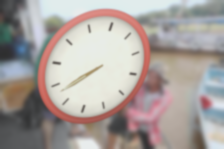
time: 7:38
